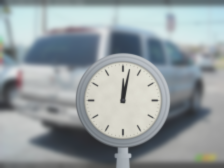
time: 12:02
